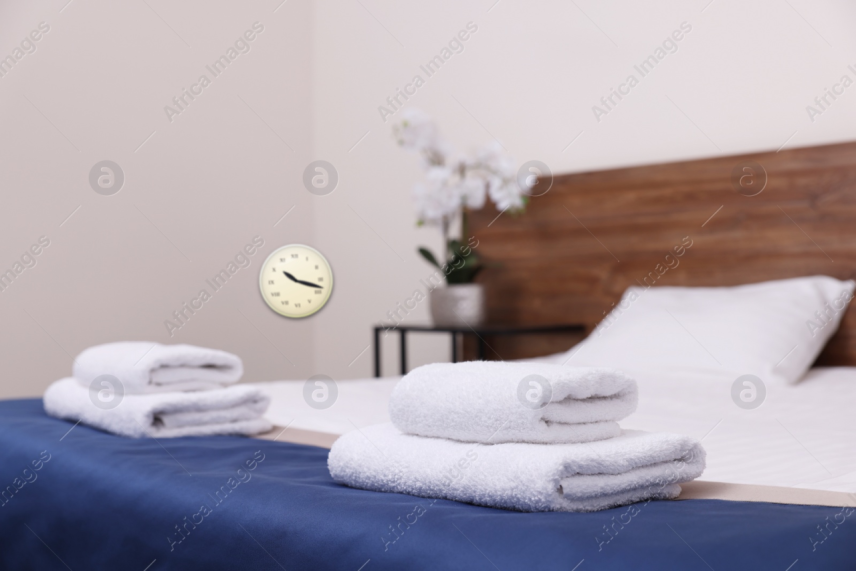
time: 10:18
